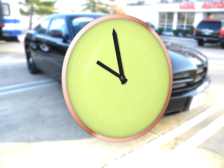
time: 9:58
